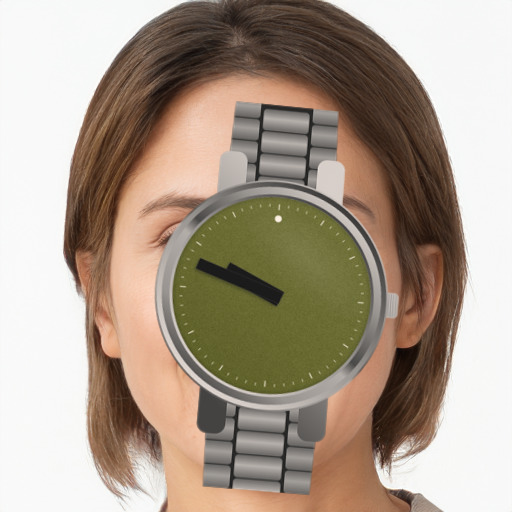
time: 9:48
